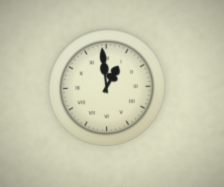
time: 12:59
